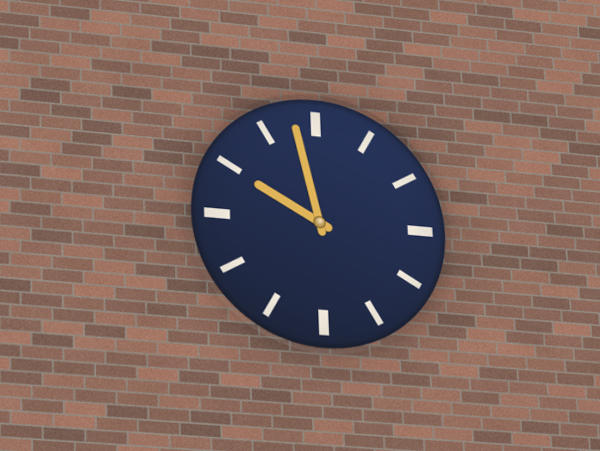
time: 9:58
